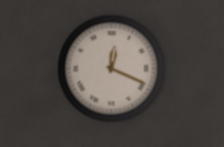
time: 12:19
